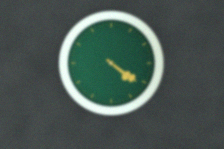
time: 4:21
